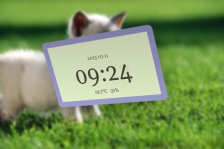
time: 9:24
